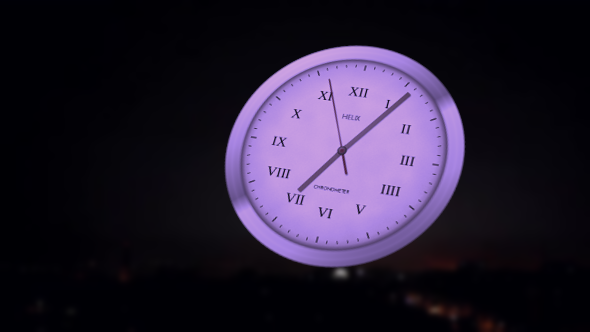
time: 7:05:56
